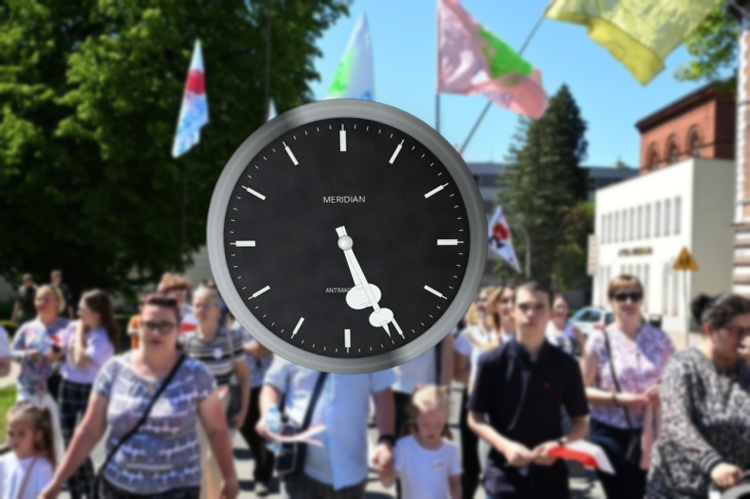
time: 5:26
